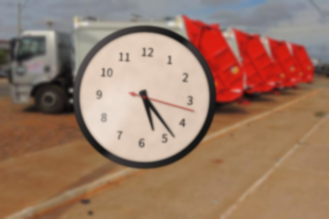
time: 5:23:17
